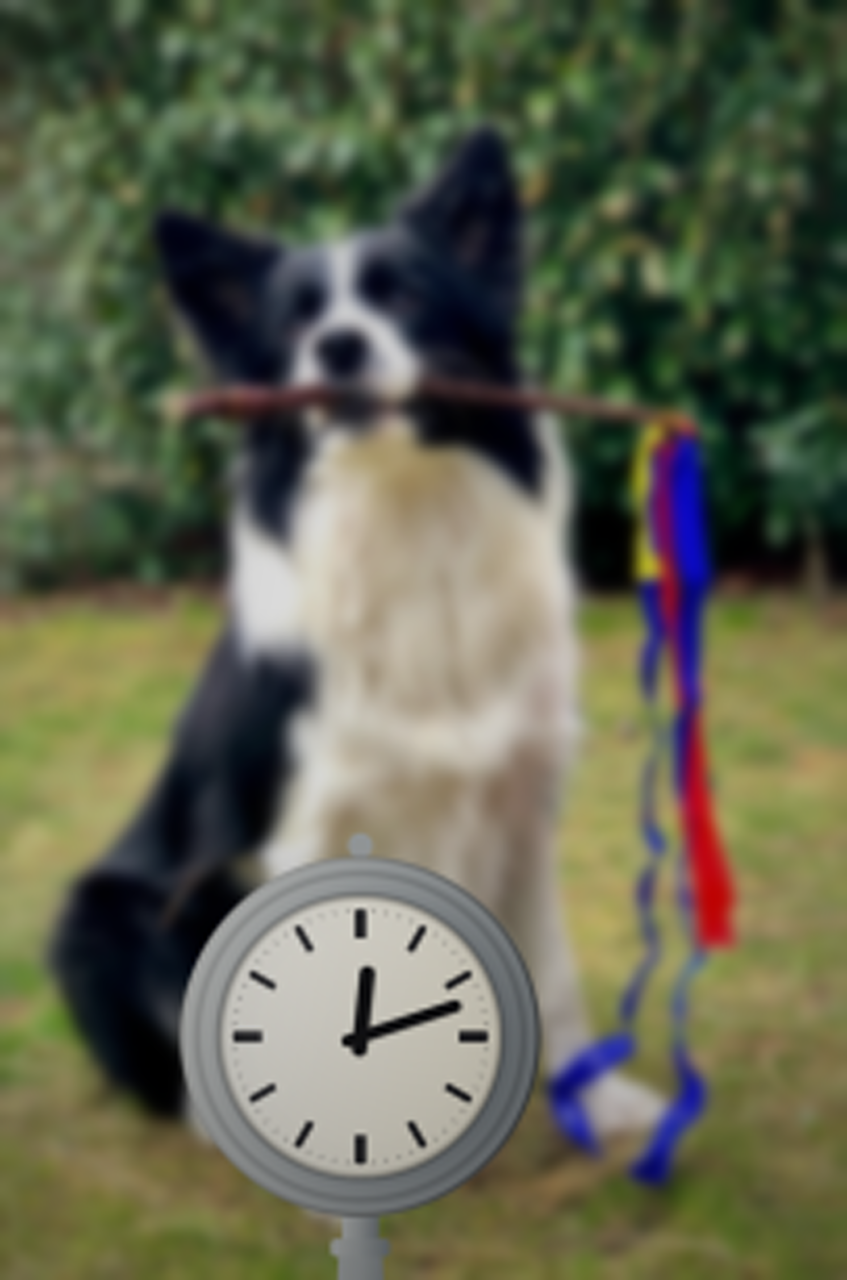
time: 12:12
